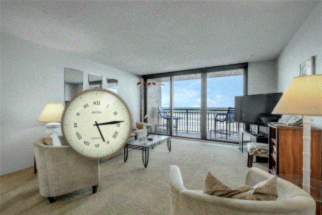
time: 5:14
